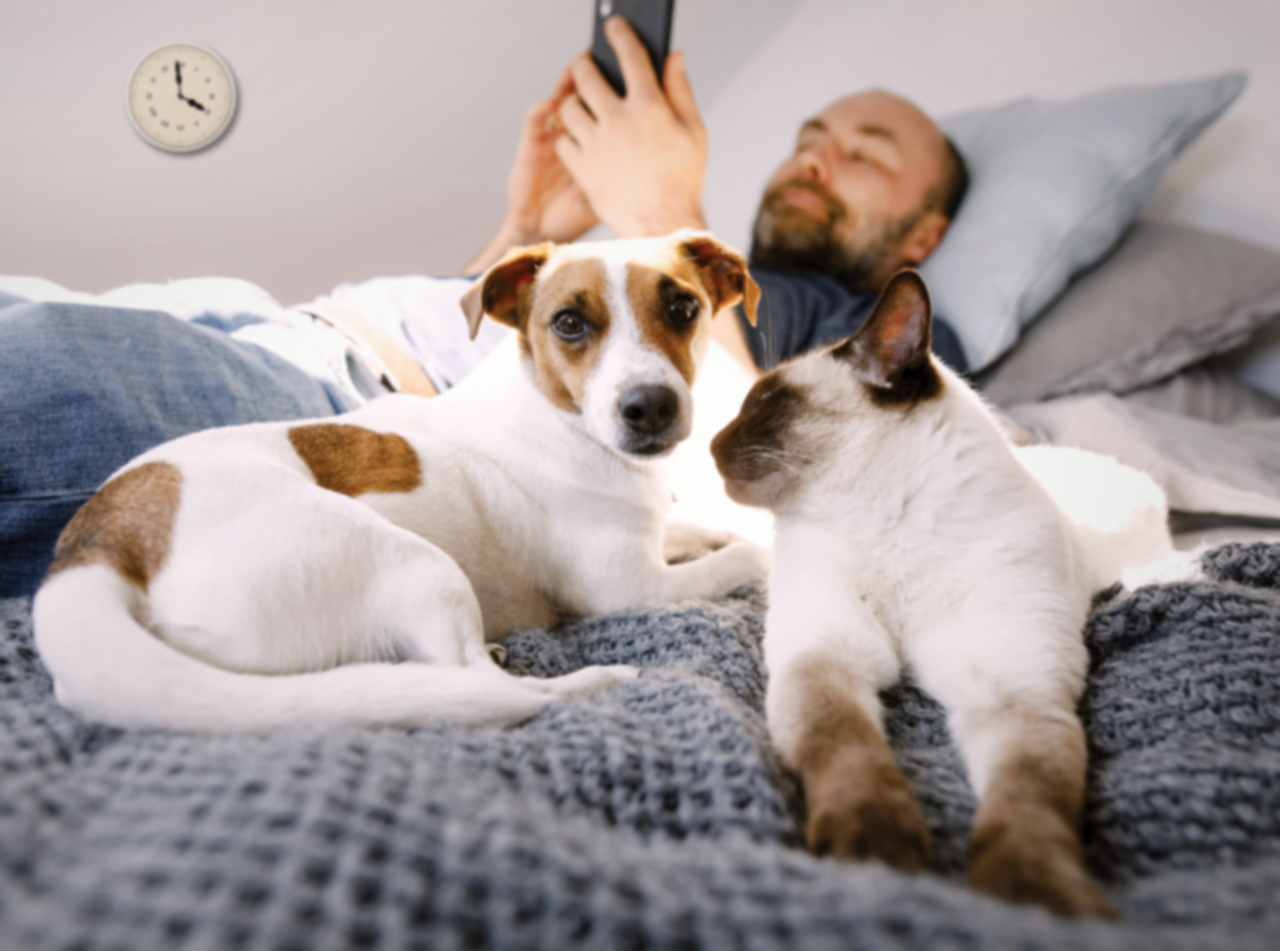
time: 3:59
